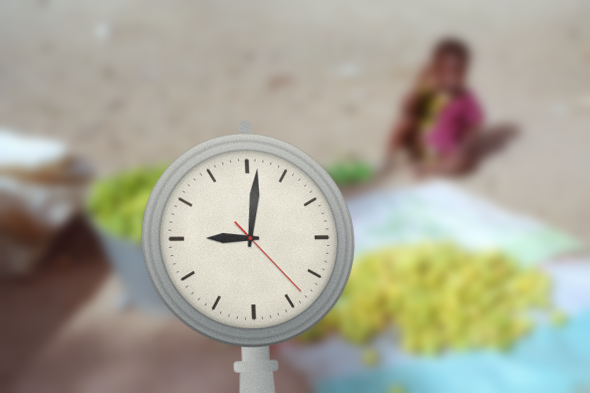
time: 9:01:23
